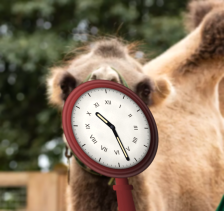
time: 10:27
